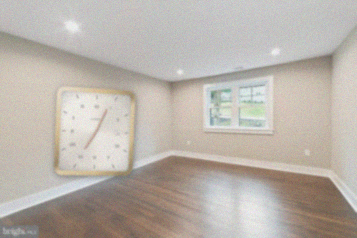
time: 7:04
